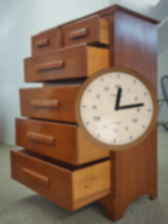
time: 12:13
